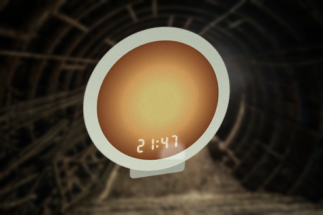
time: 21:47
